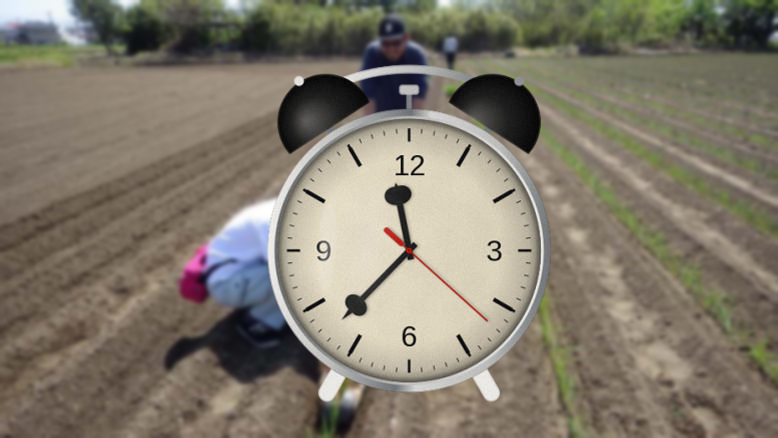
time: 11:37:22
